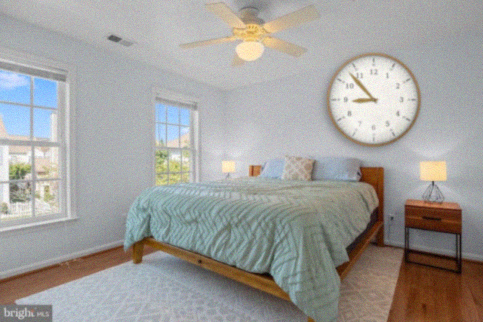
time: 8:53
